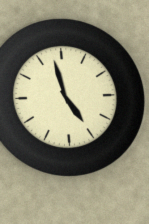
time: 4:58
